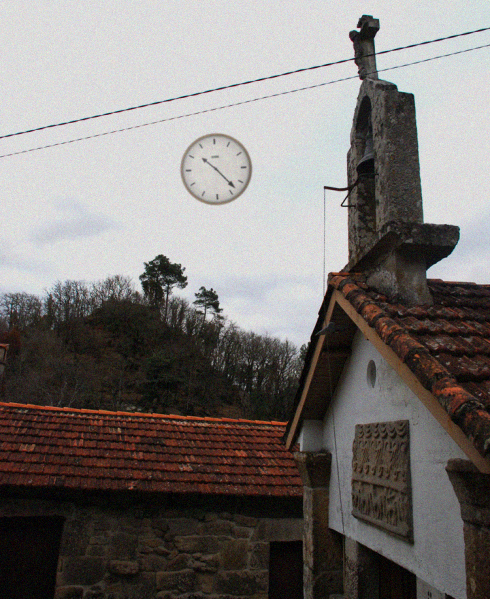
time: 10:23
